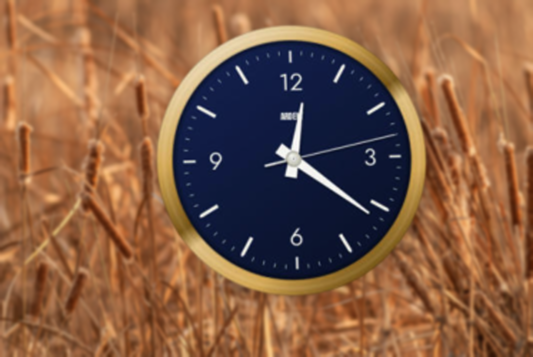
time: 12:21:13
